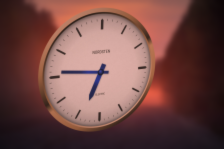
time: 6:46
